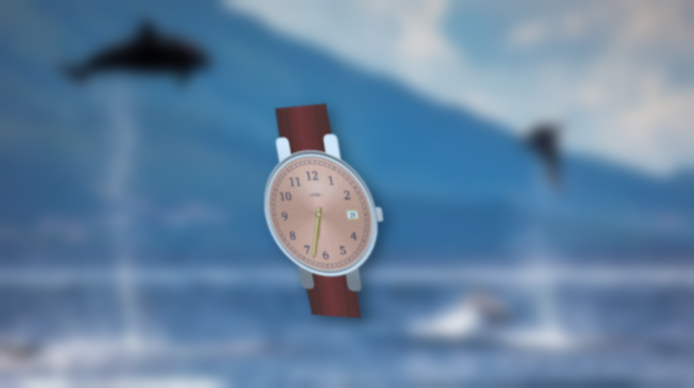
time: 6:33
